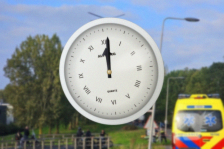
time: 12:01
